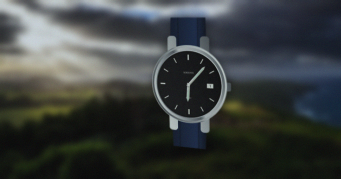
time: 6:07
